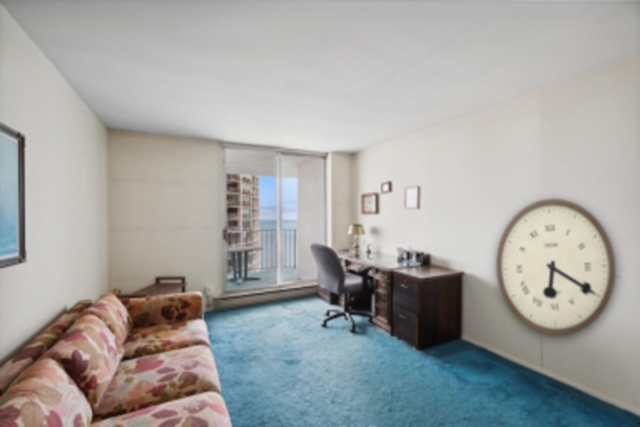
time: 6:20
